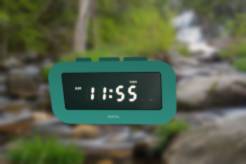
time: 11:55
